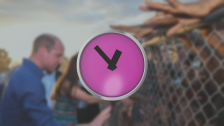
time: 12:53
